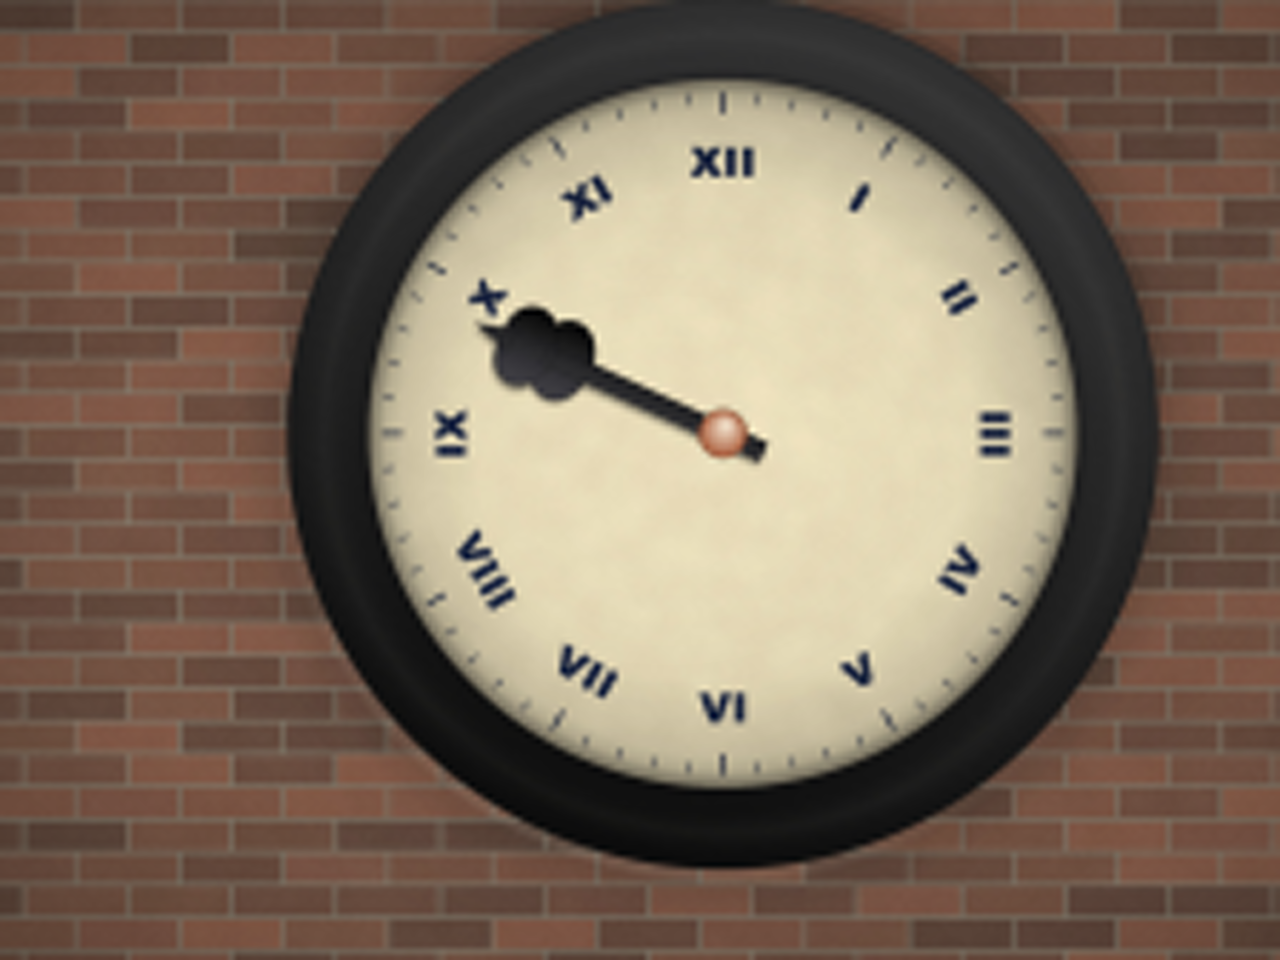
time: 9:49
